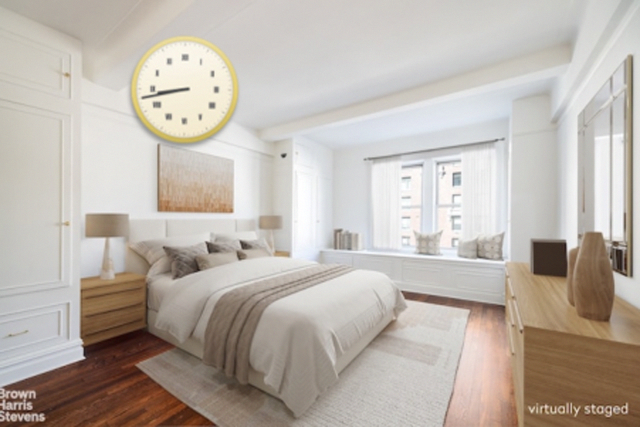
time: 8:43
